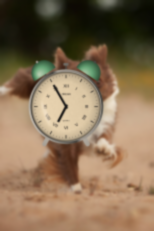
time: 6:55
